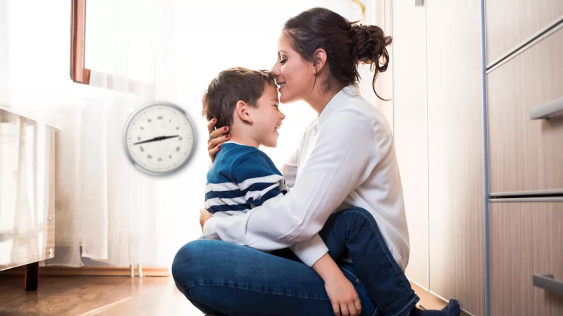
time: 2:43
